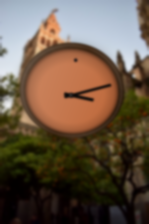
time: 3:11
